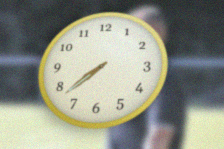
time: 7:38
